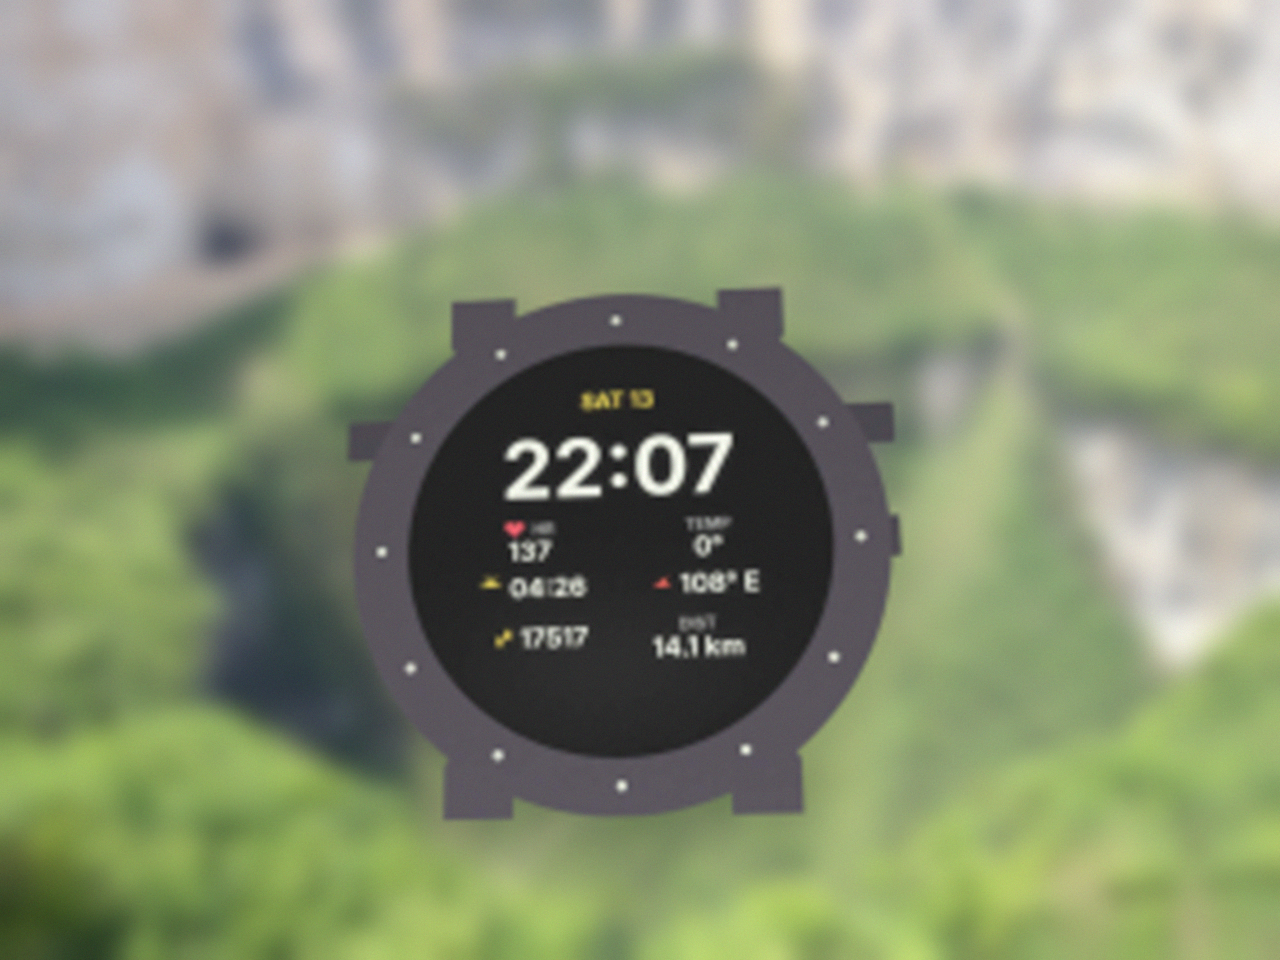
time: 22:07
